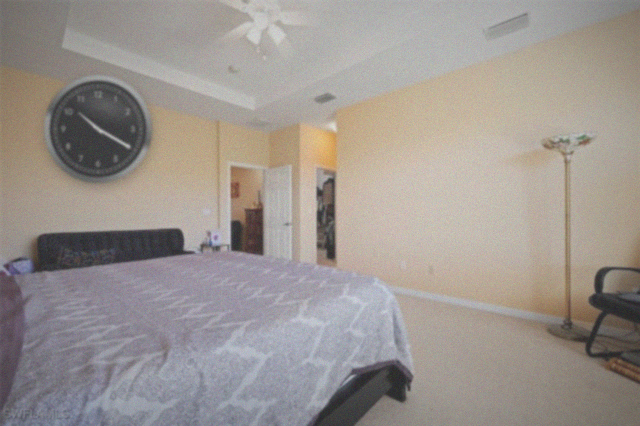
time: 10:20
